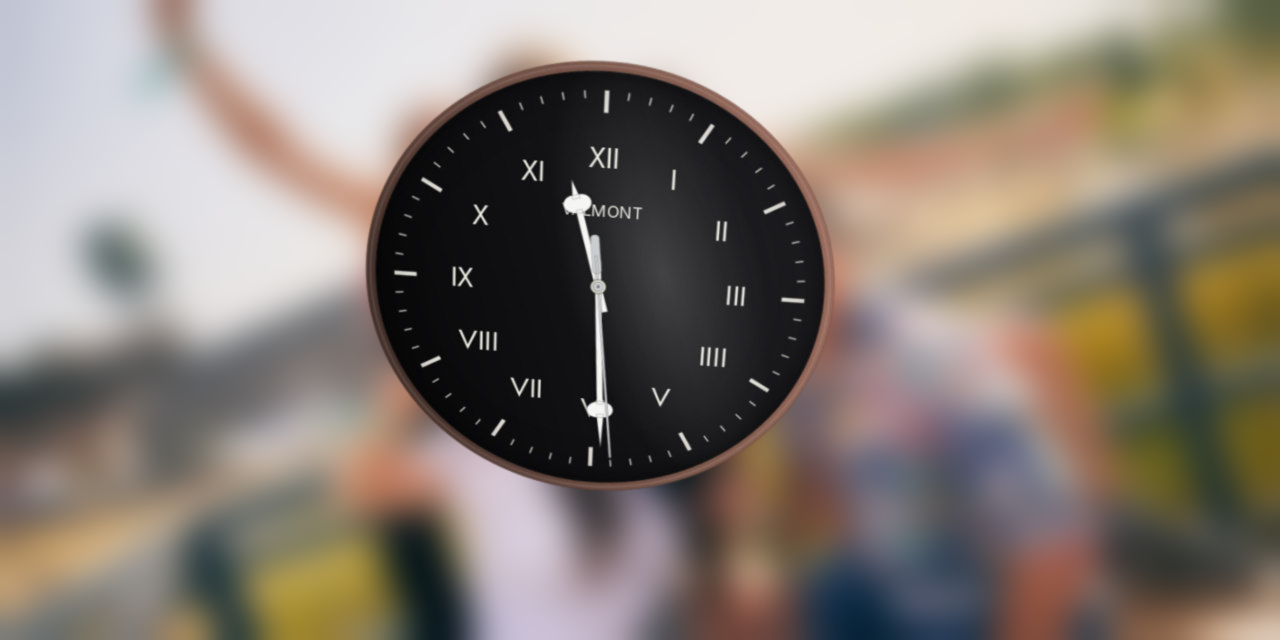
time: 11:29:29
